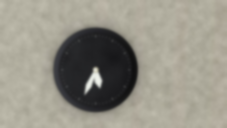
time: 5:34
